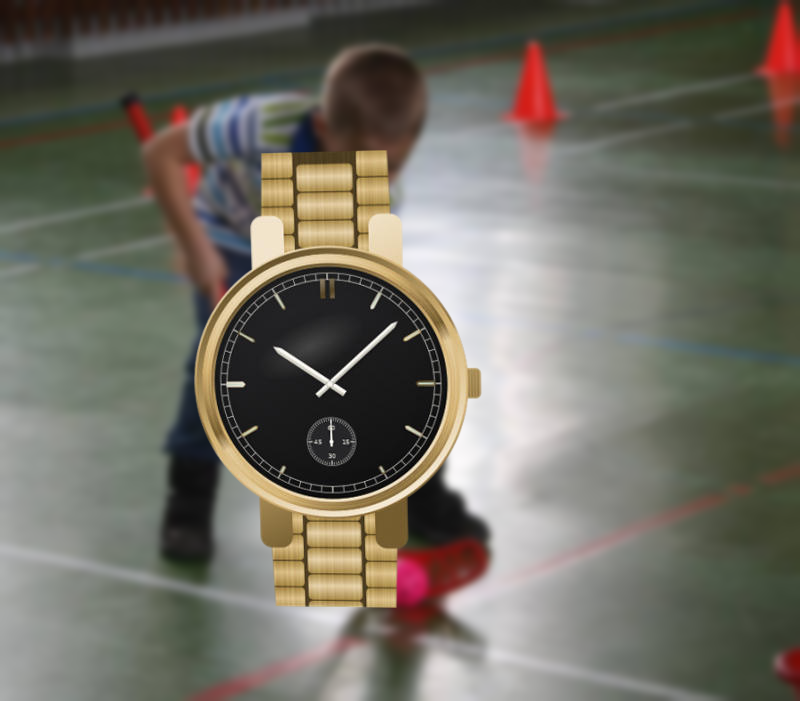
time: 10:08
